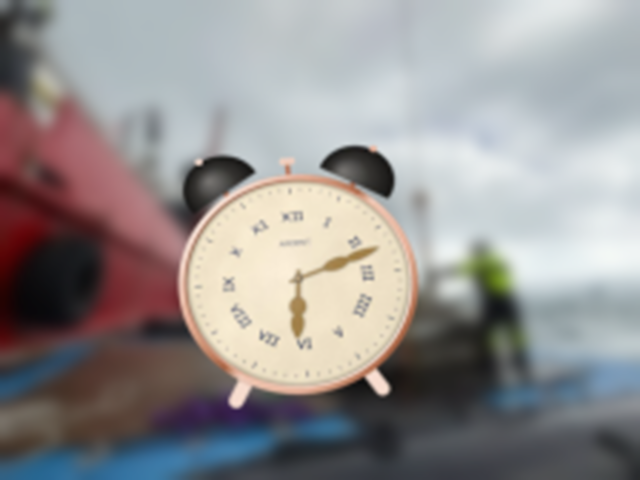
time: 6:12
